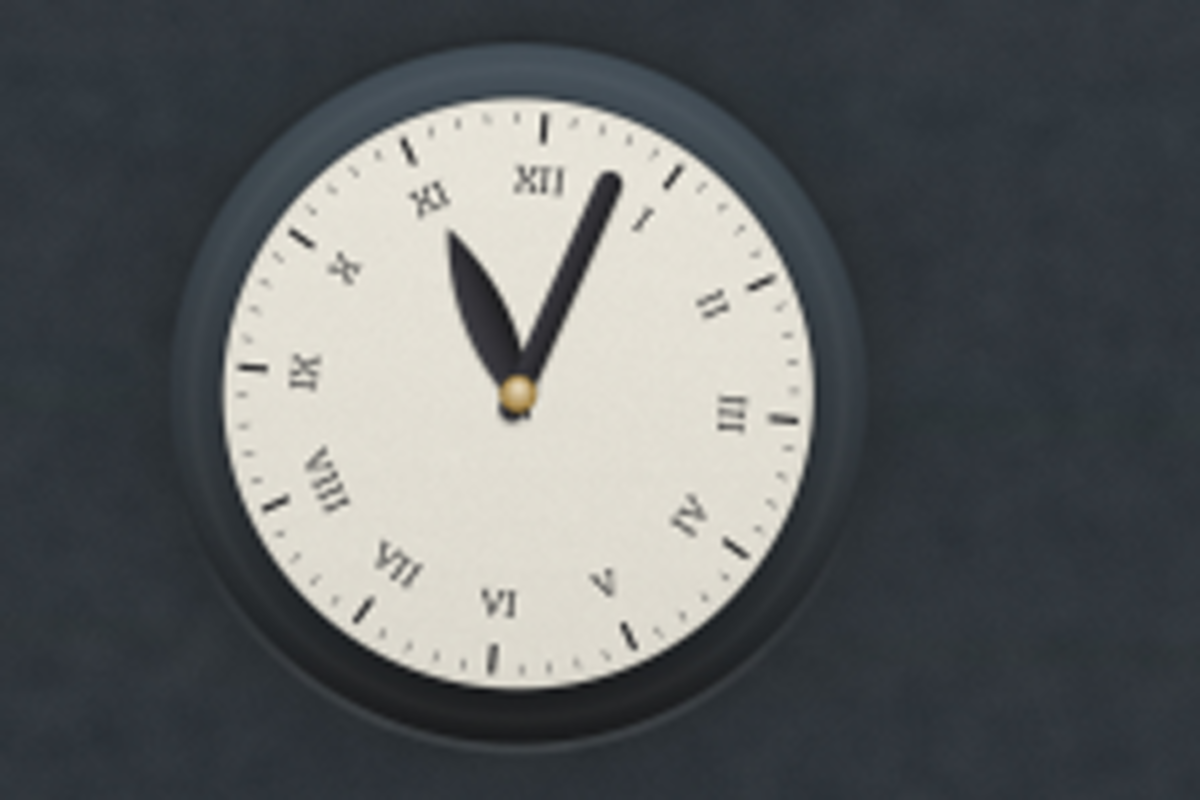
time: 11:03
